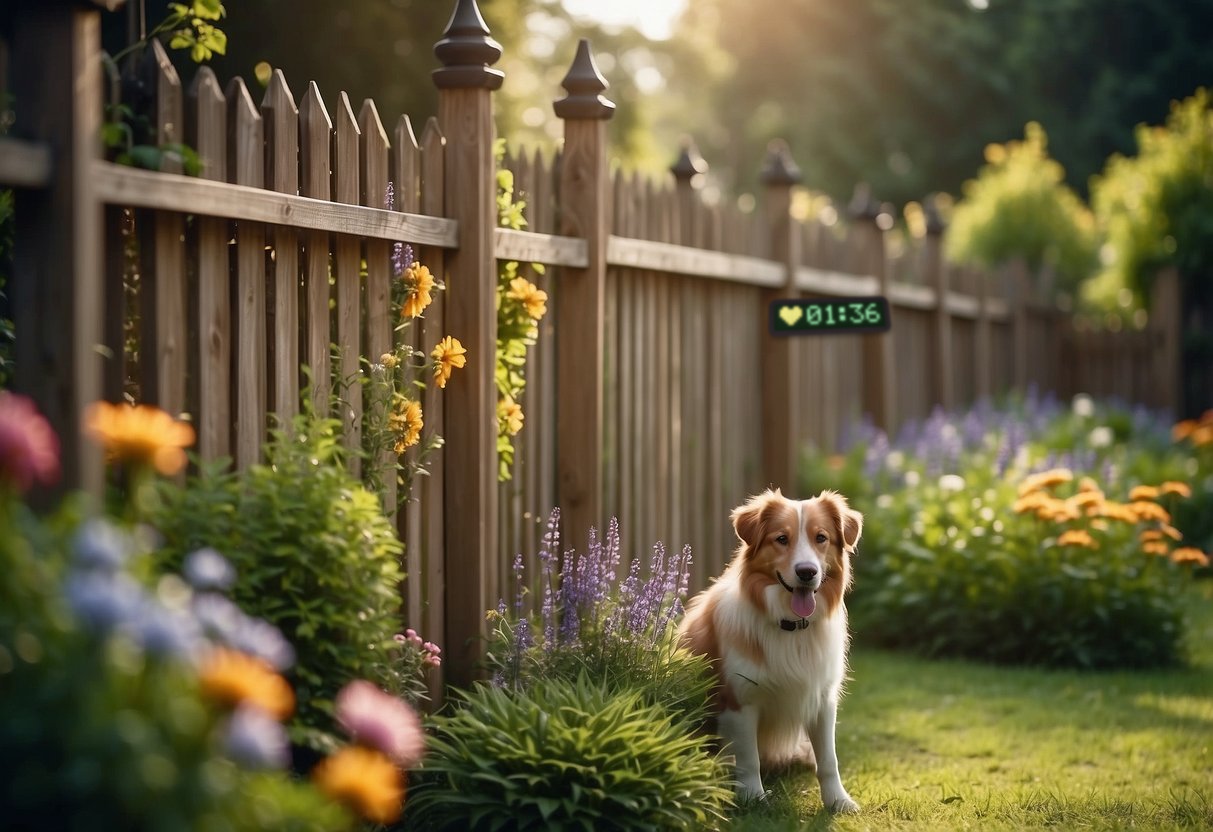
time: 1:36
